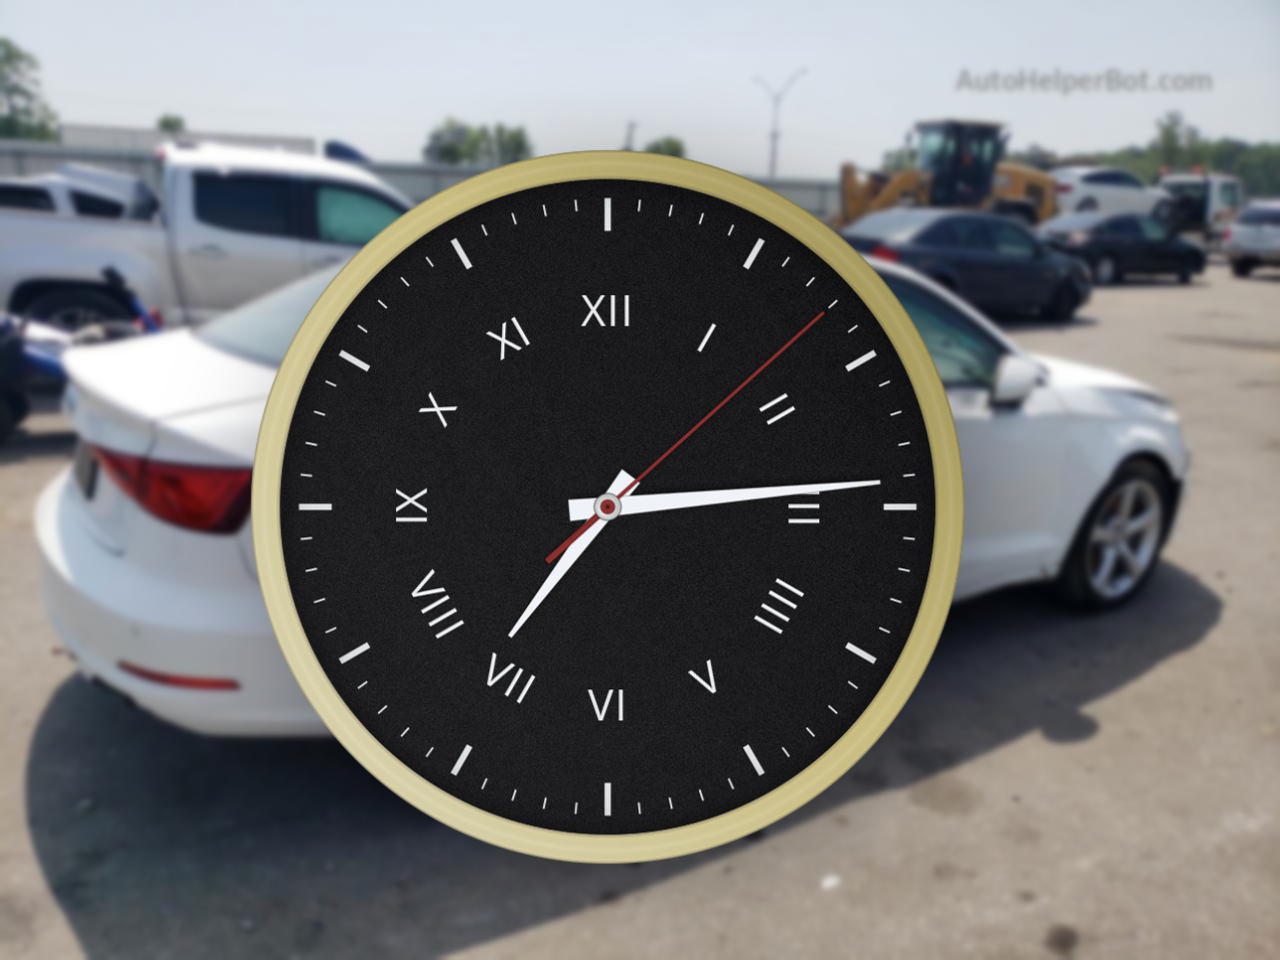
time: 7:14:08
